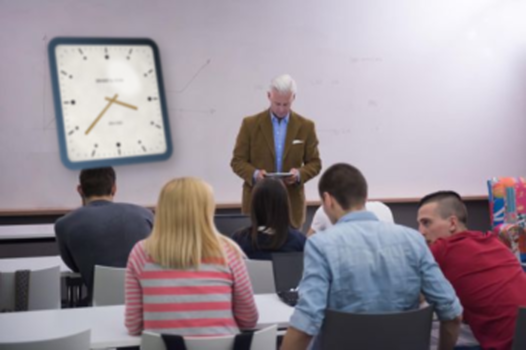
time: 3:38
